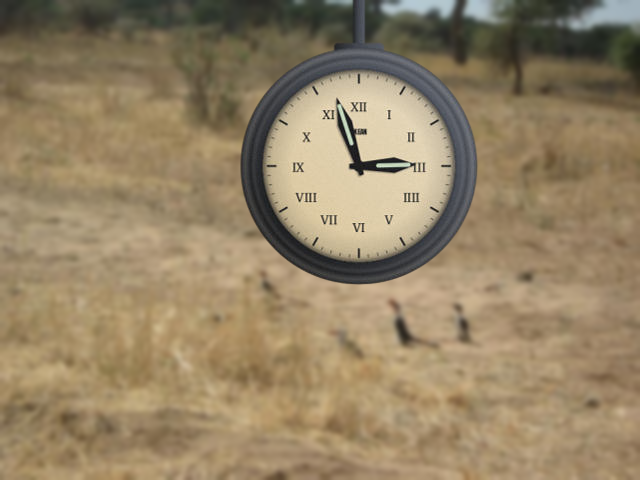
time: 2:57
